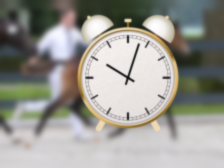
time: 10:03
